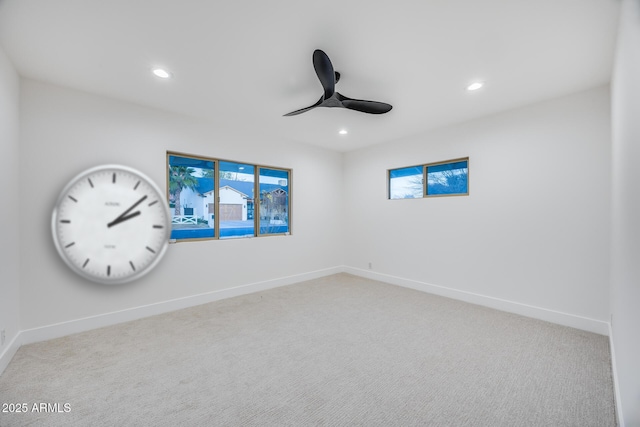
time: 2:08
